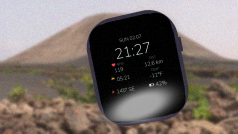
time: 21:27
